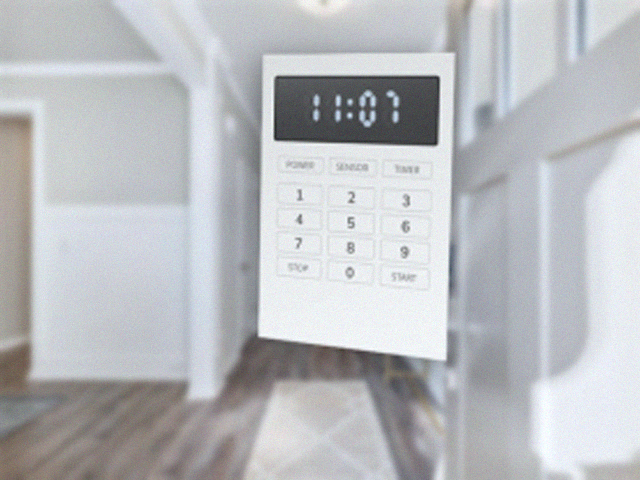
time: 11:07
